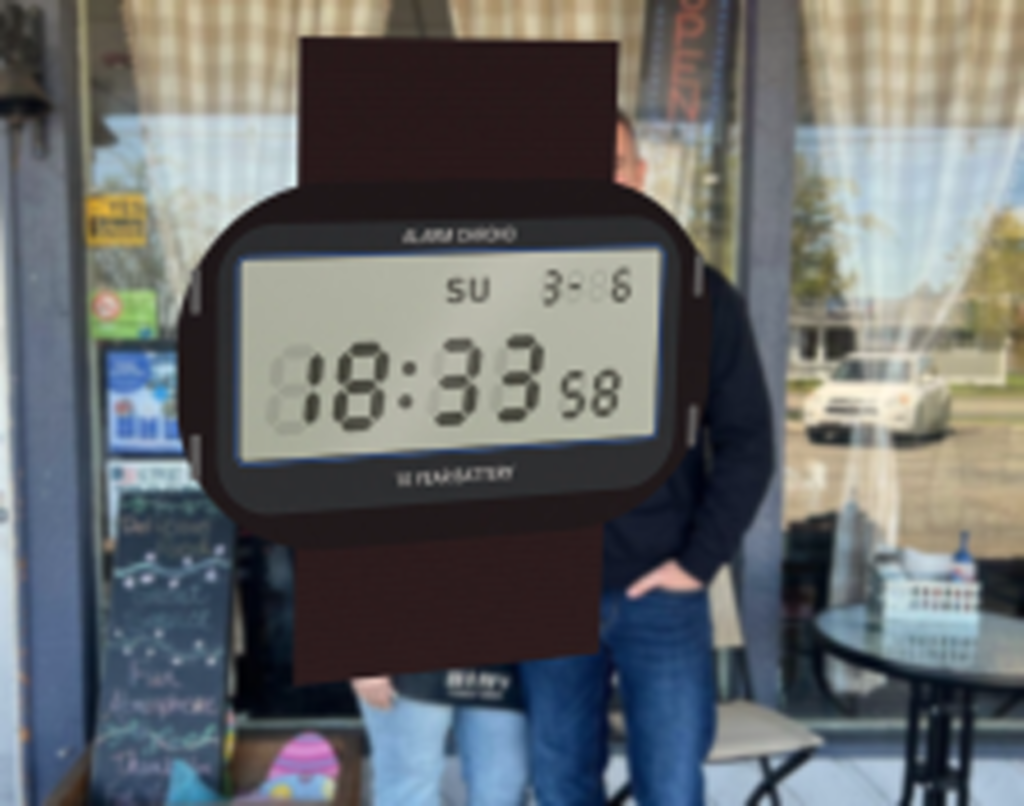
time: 18:33:58
